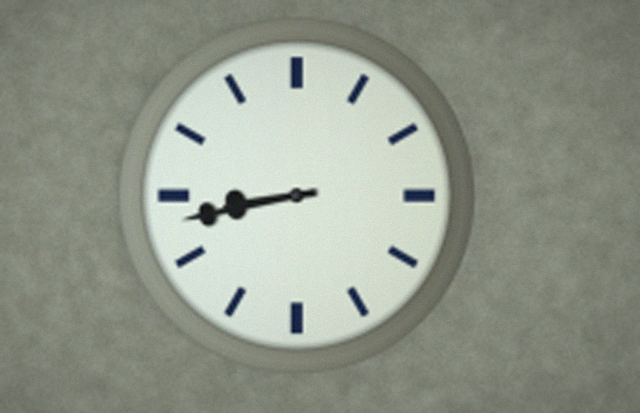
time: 8:43
